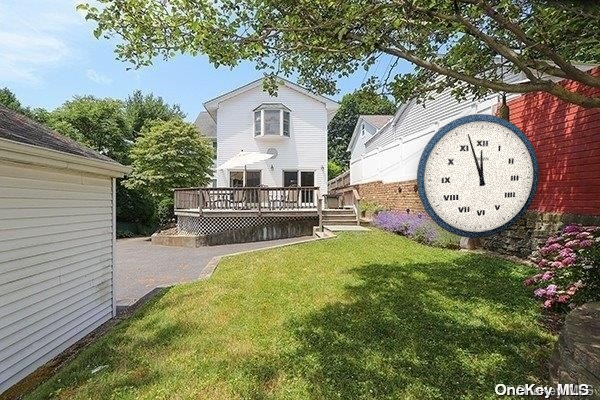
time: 11:57
